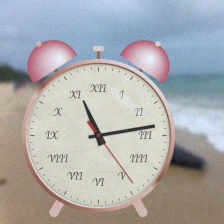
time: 11:13:24
